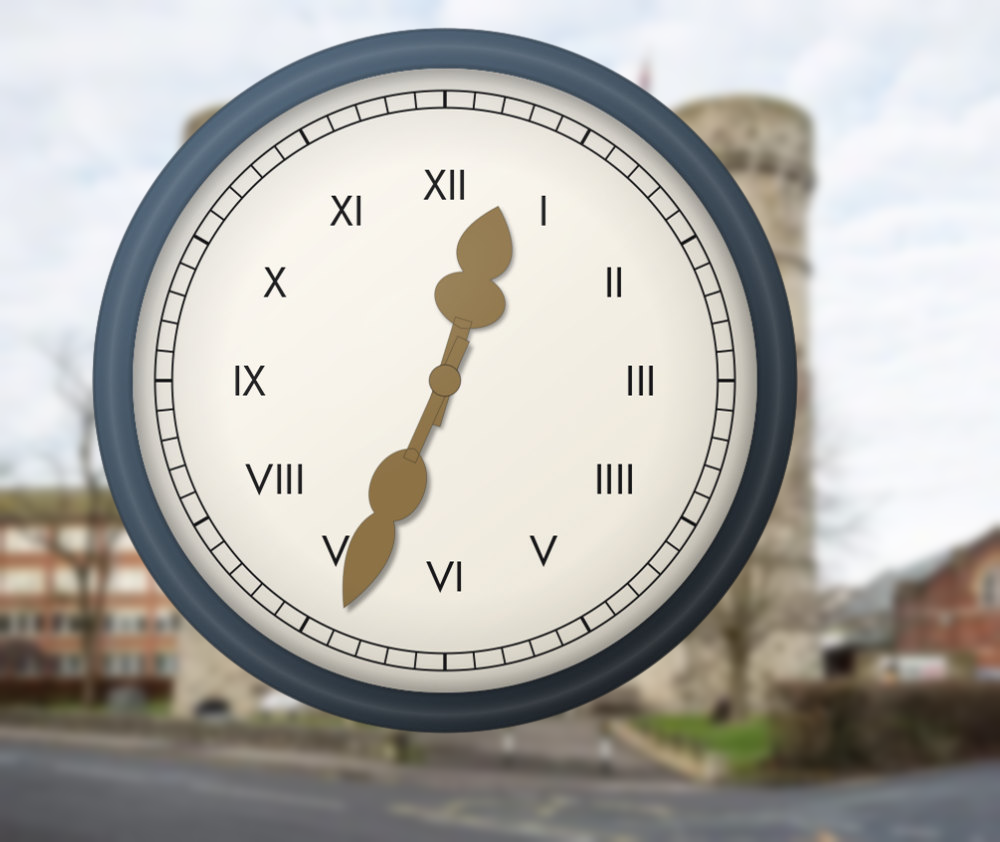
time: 12:34
